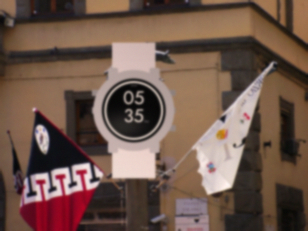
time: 5:35
